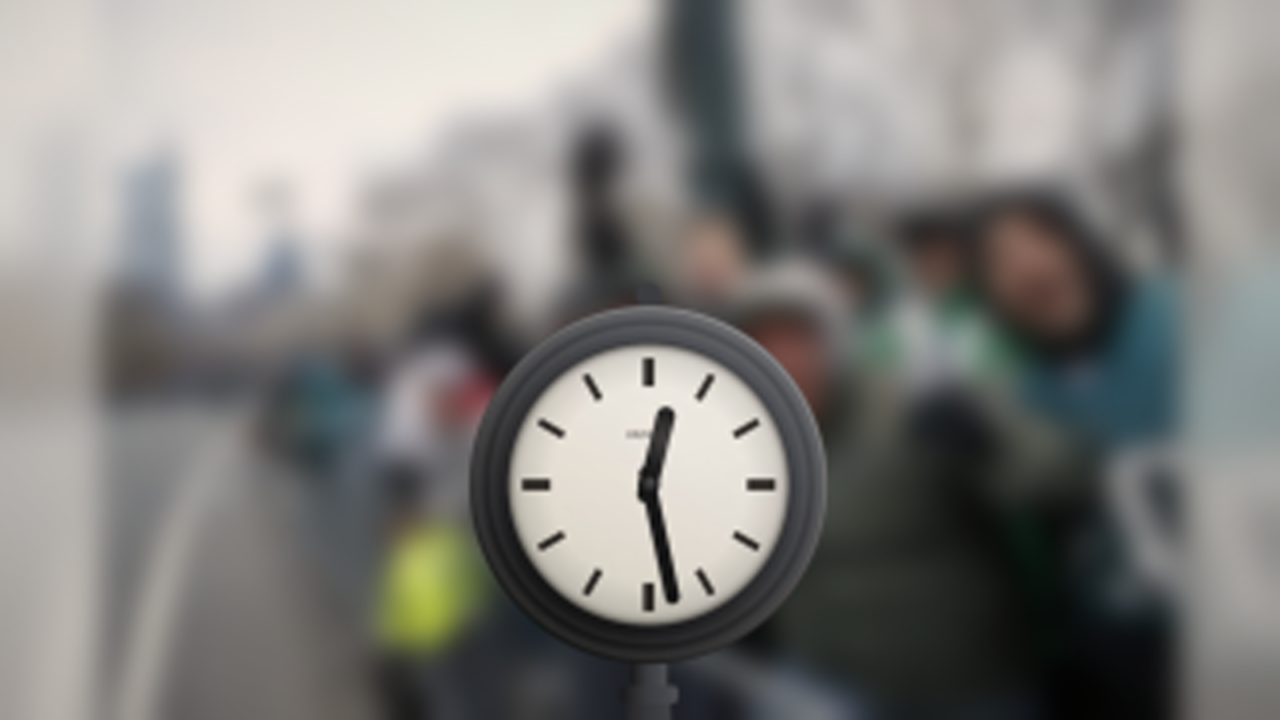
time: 12:28
